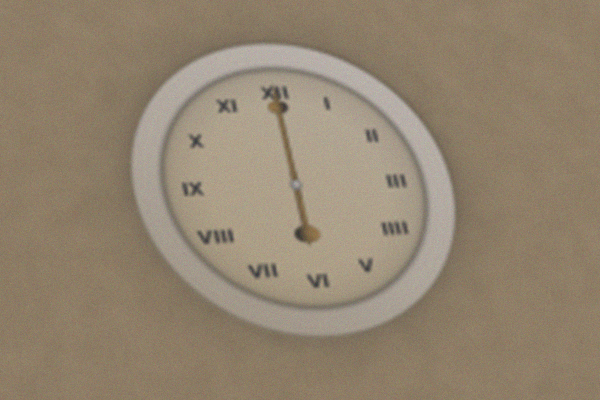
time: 6:00
